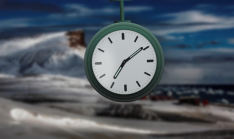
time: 7:09
